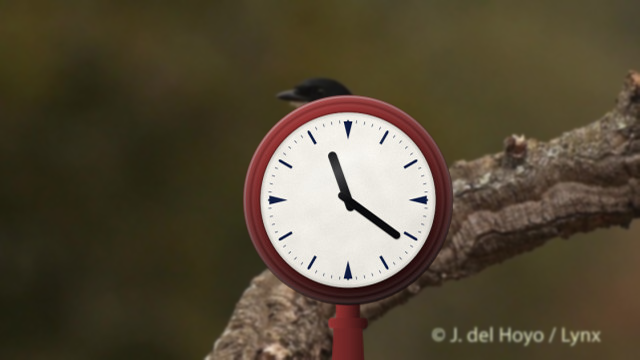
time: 11:21
